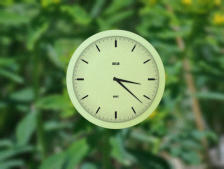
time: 3:22
